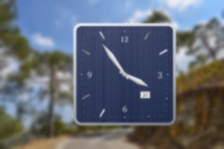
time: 3:54
